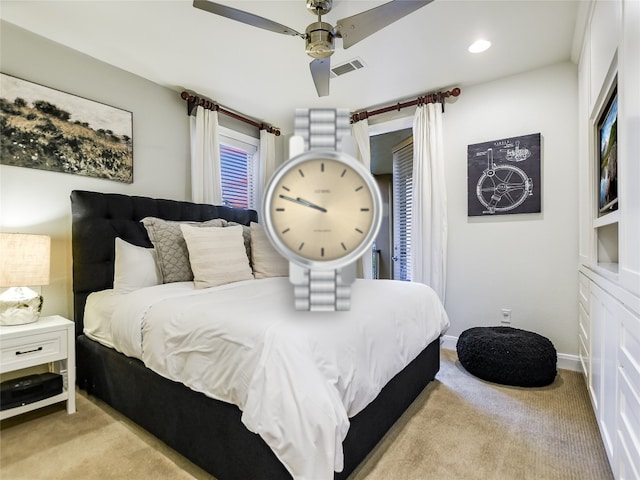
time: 9:48
